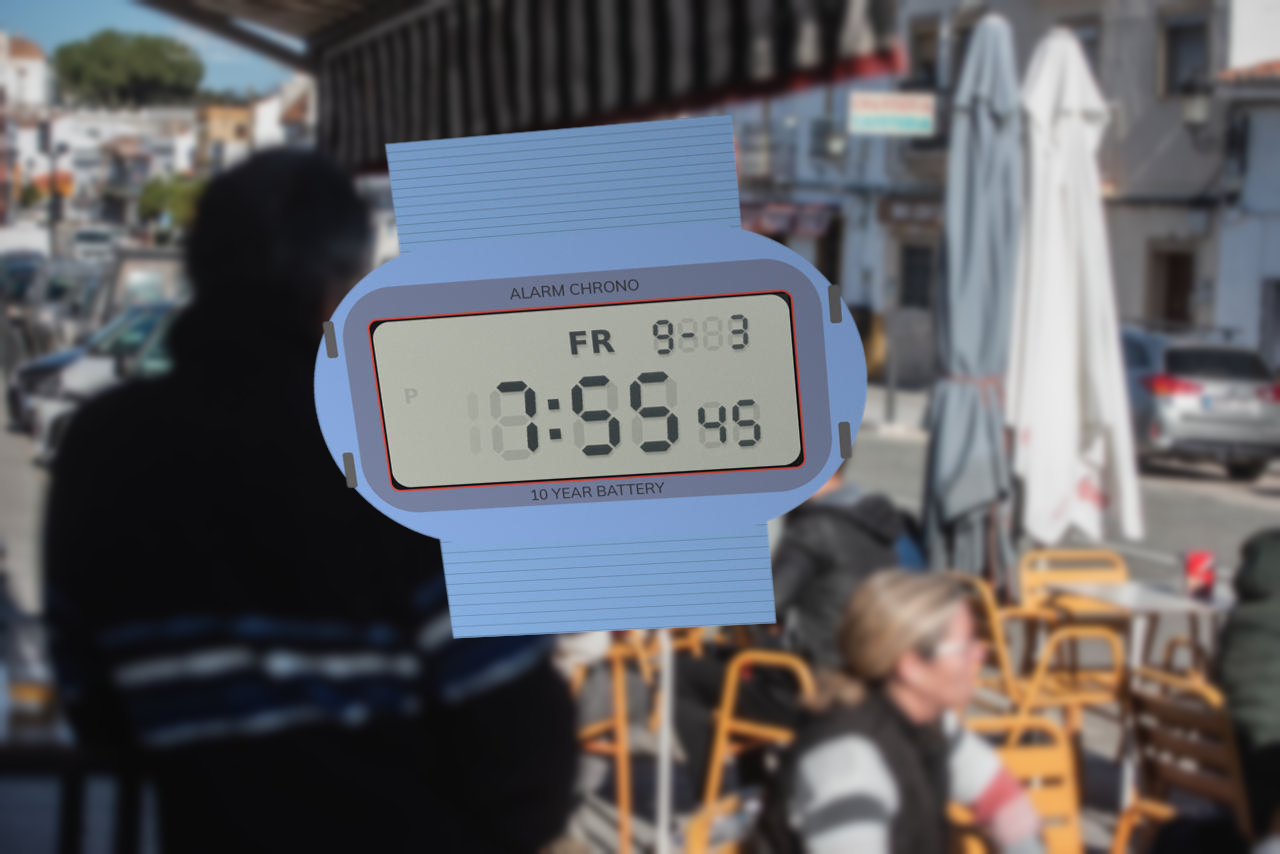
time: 7:55:45
